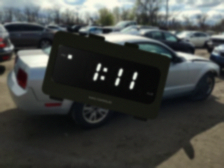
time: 1:11
